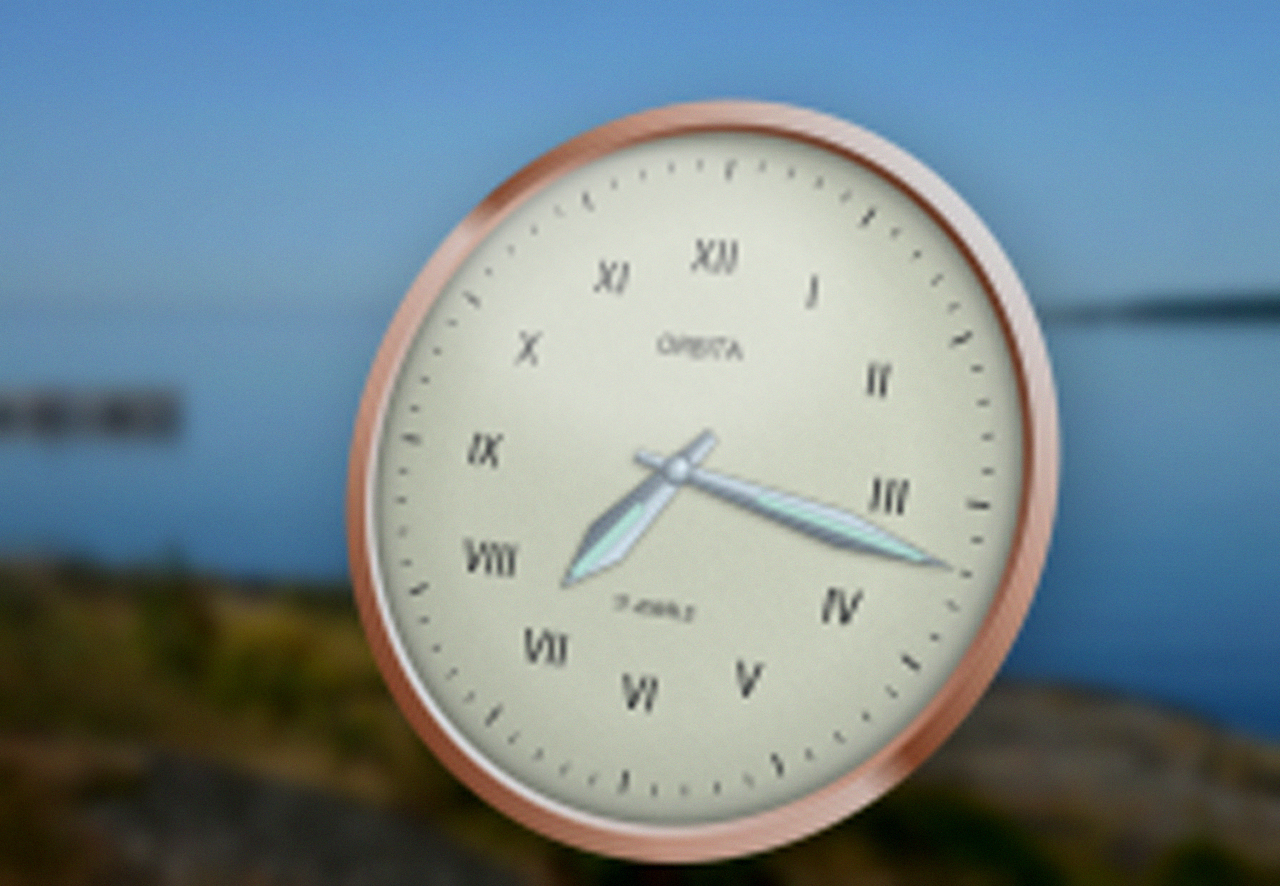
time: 7:17
